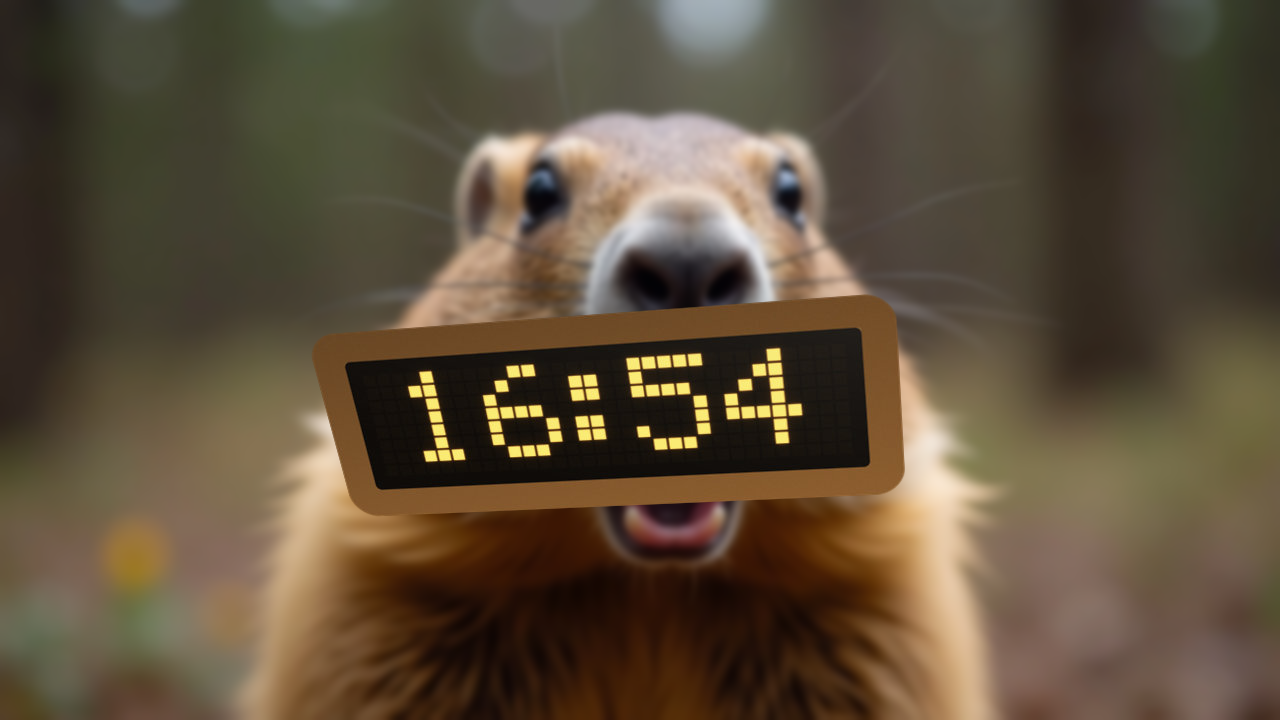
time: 16:54
